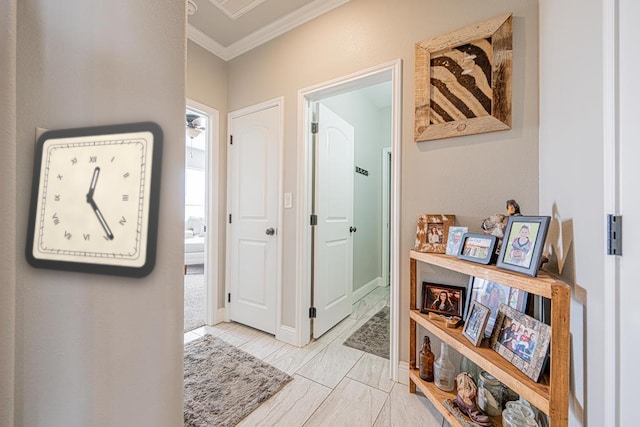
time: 12:24
